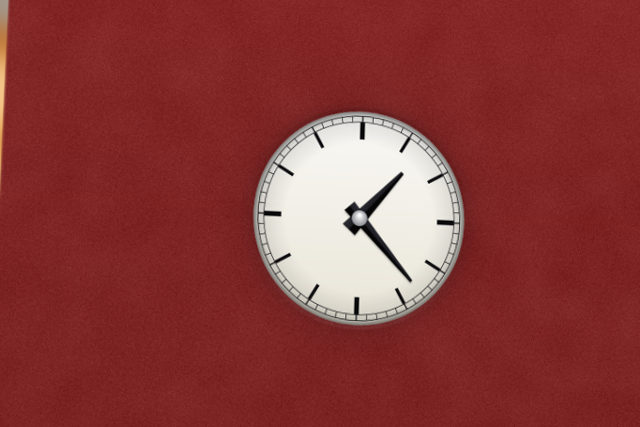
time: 1:23
